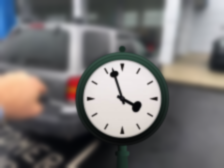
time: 3:57
